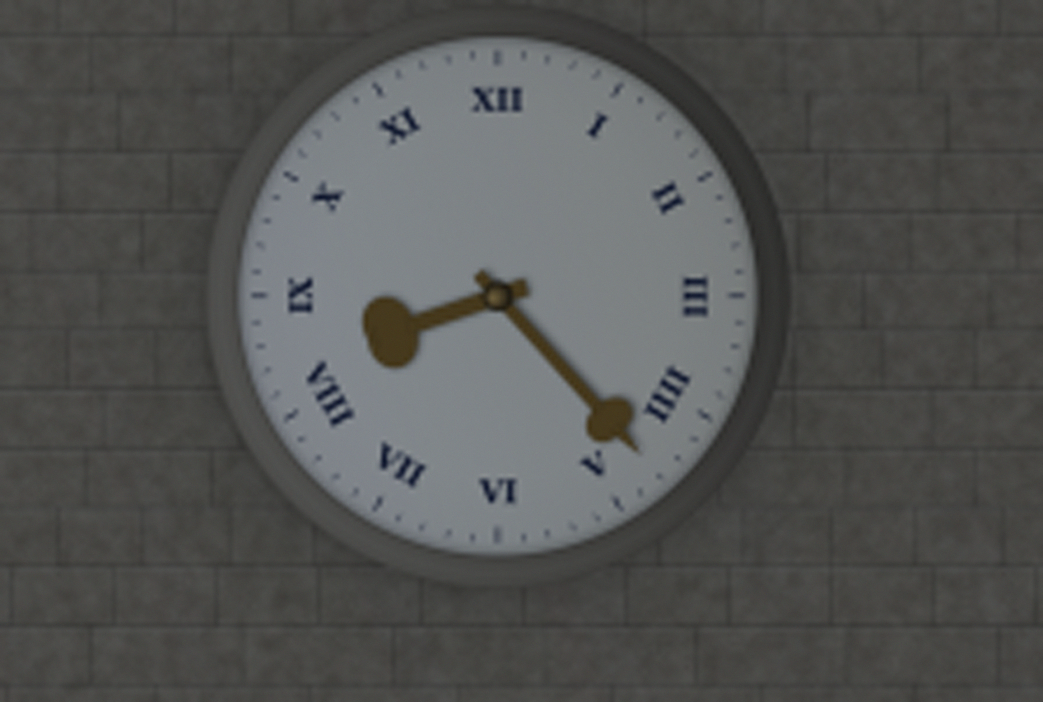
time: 8:23
